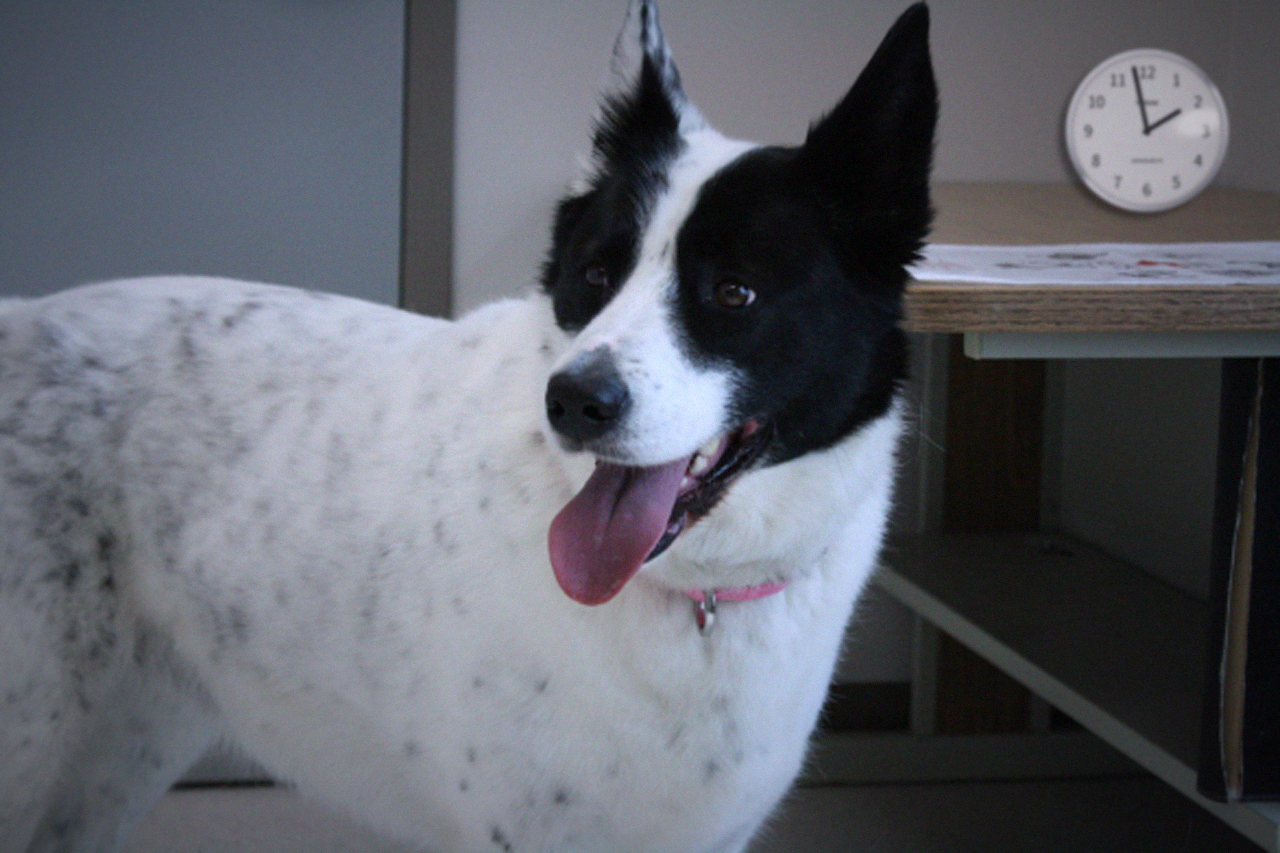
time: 1:58
